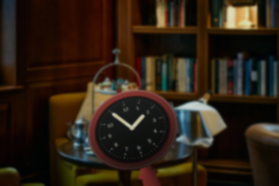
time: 1:55
